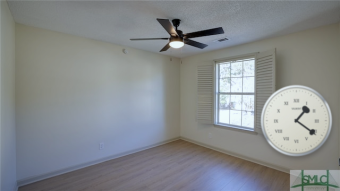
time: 1:21
